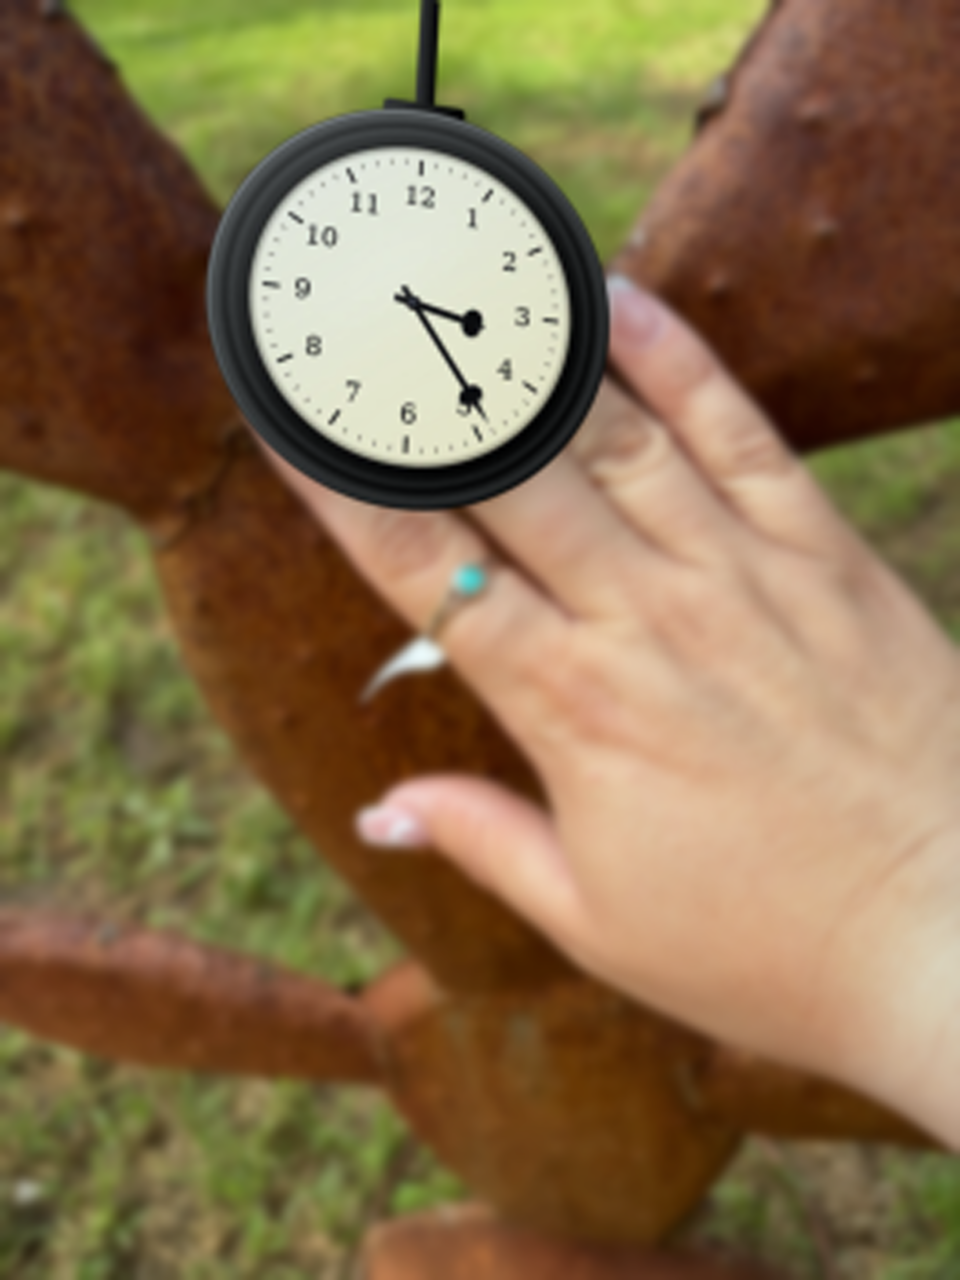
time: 3:24
